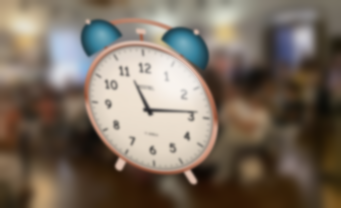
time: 11:14
